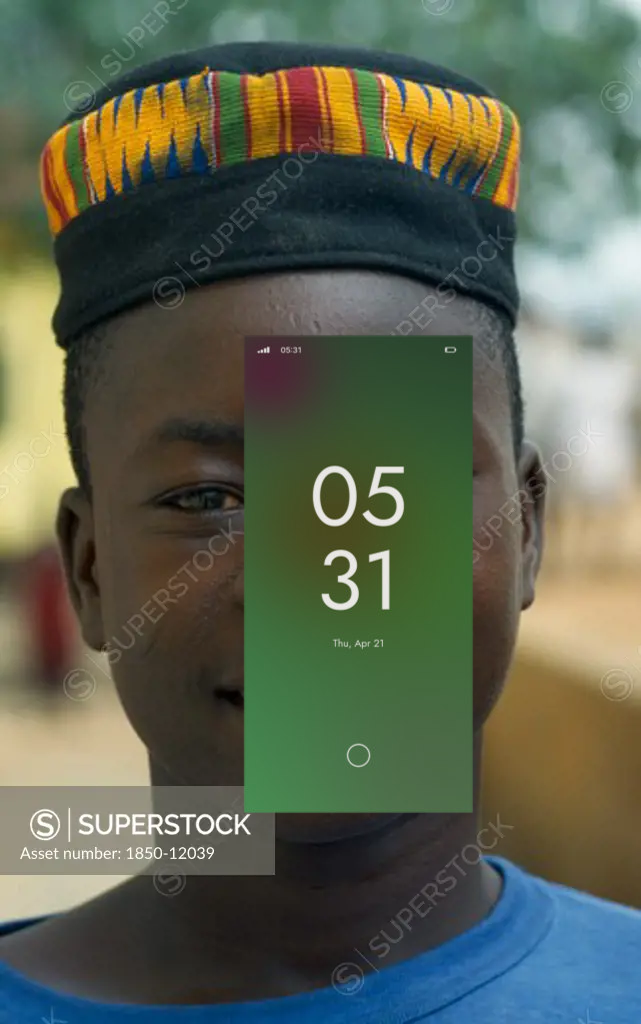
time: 5:31
